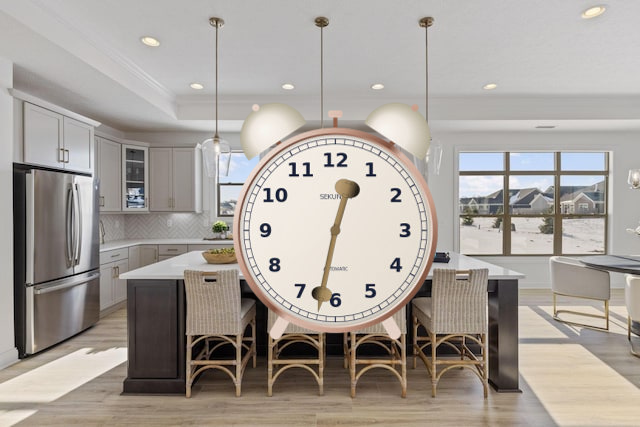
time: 12:32
